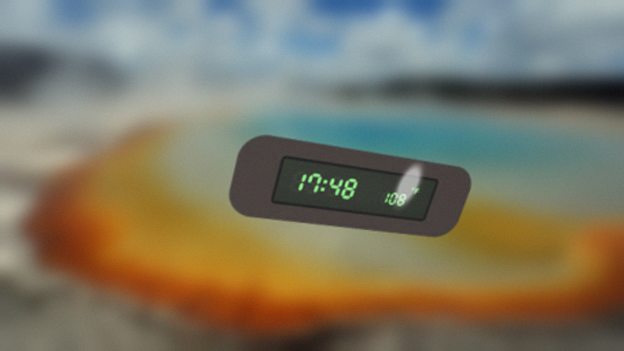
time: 17:48
